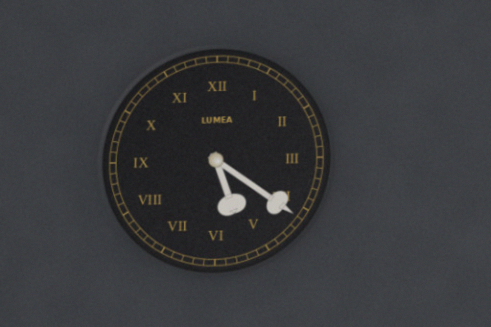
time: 5:21
